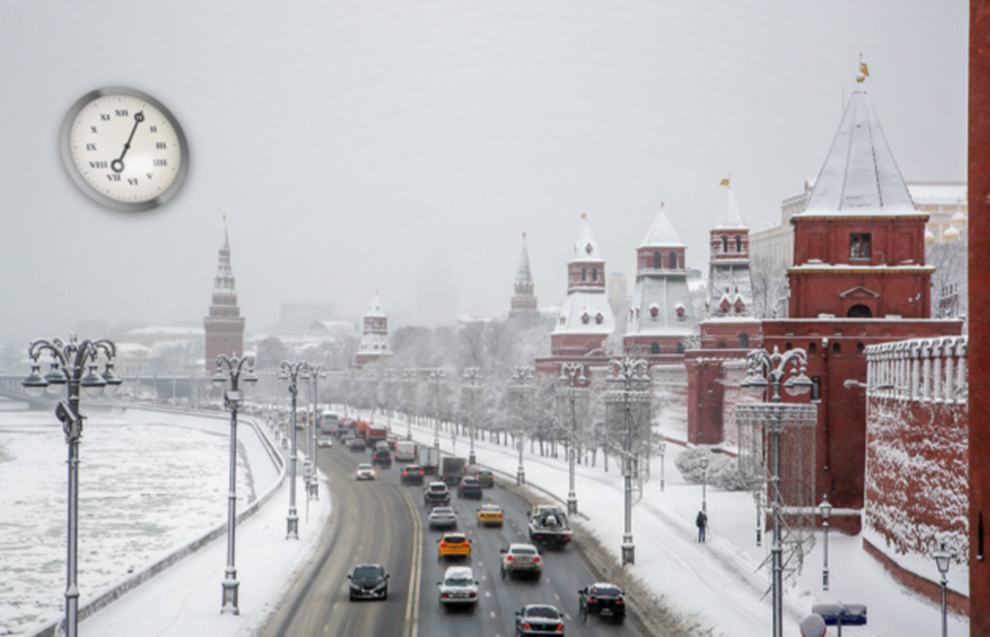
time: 7:05
